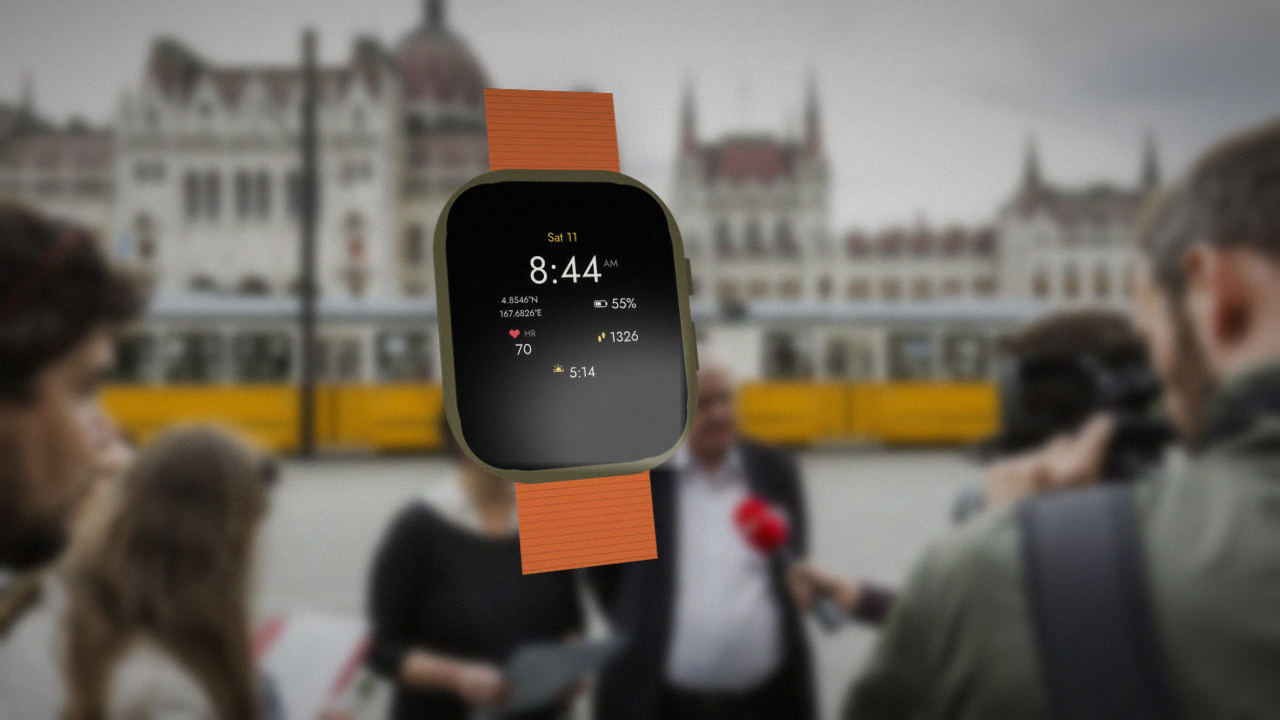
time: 8:44
